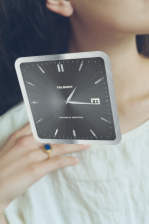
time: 1:16
